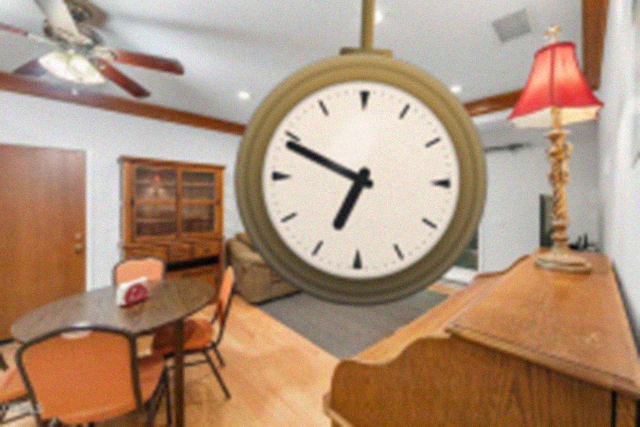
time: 6:49
